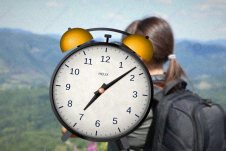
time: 7:08
